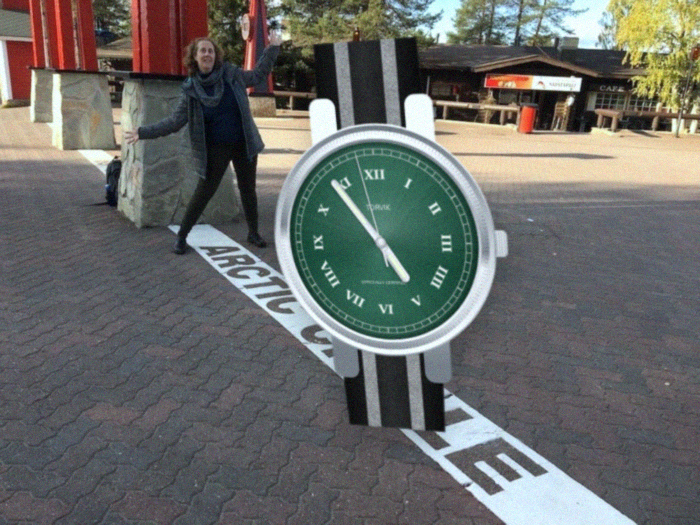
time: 4:53:58
